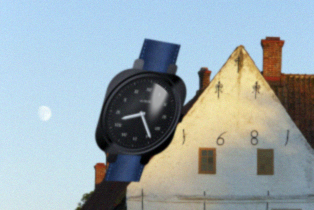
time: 8:24
